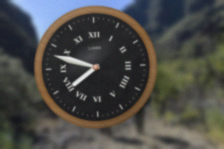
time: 7:48
